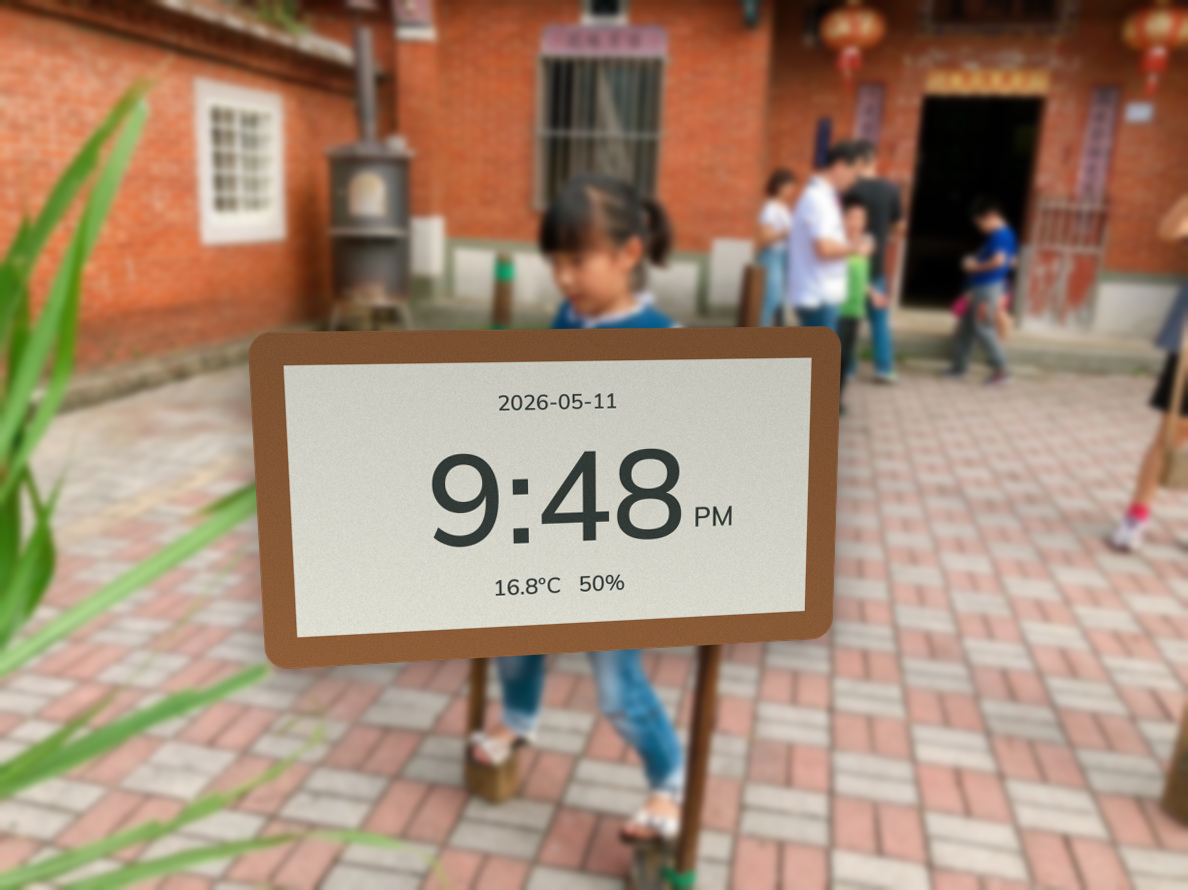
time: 9:48
